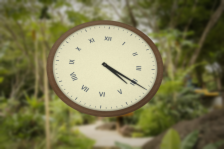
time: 4:20
